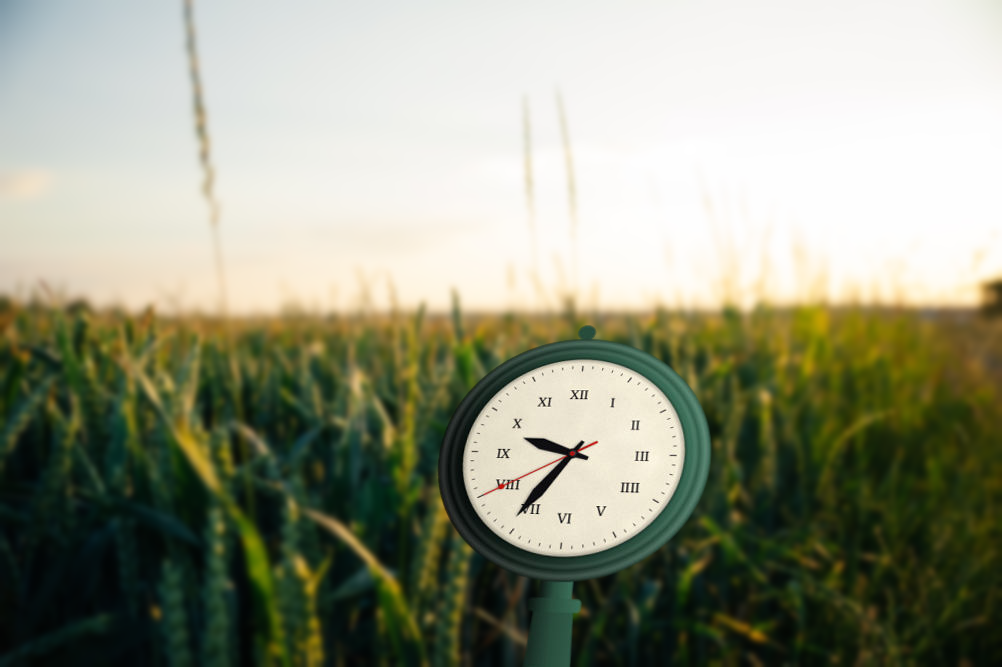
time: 9:35:40
